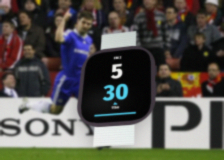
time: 5:30
